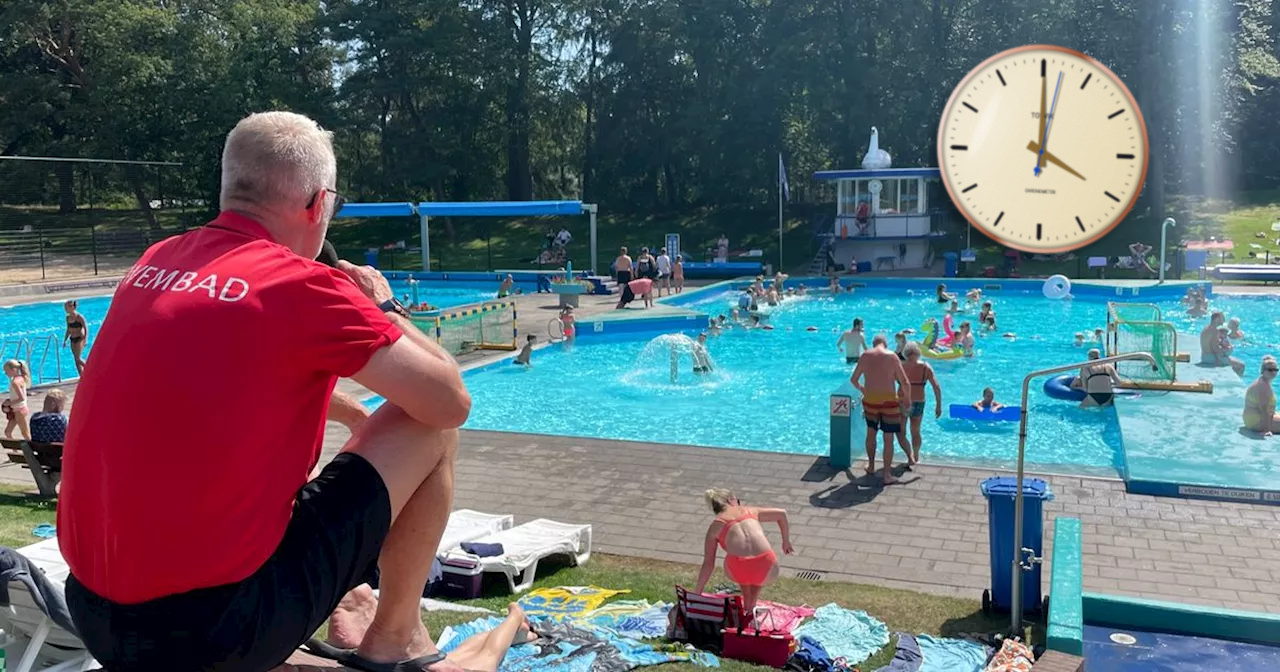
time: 4:00:02
